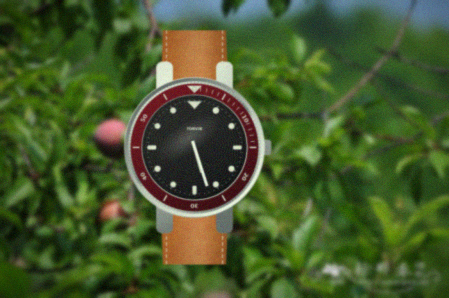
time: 5:27
